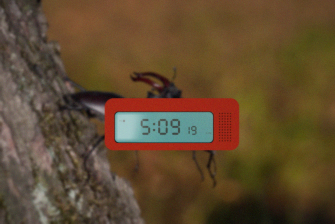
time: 5:09:19
